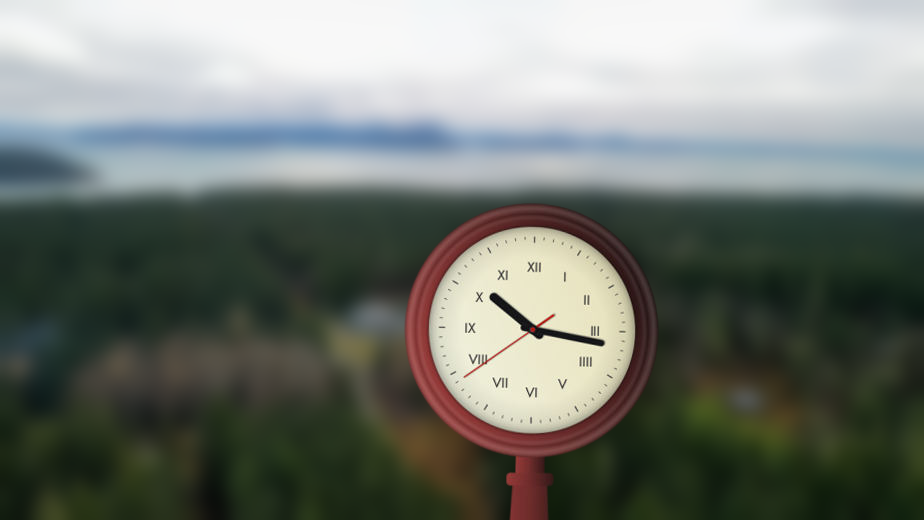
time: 10:16:39
